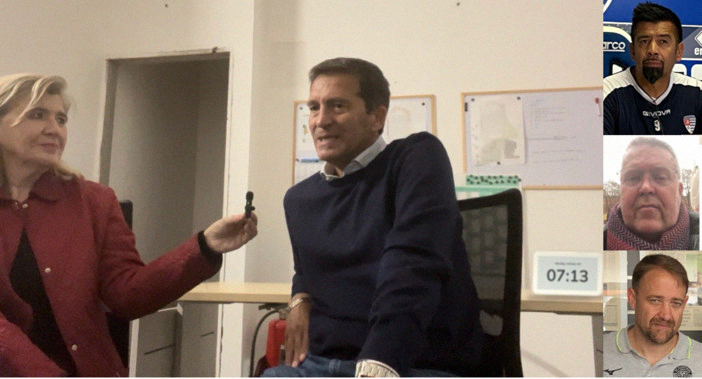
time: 7:13
